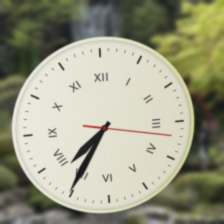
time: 7:35:17
